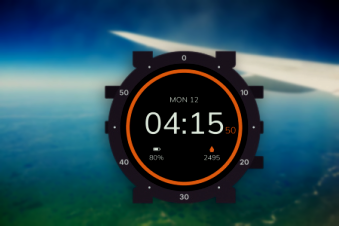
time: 4:15:50
